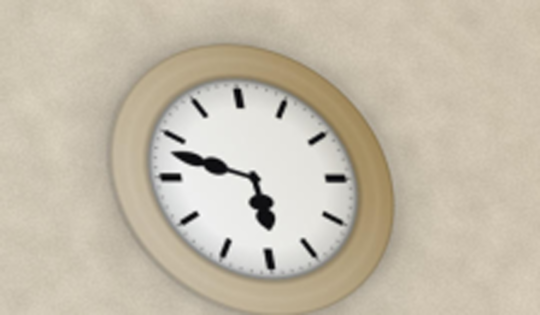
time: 5:48
